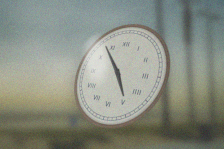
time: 4:53
